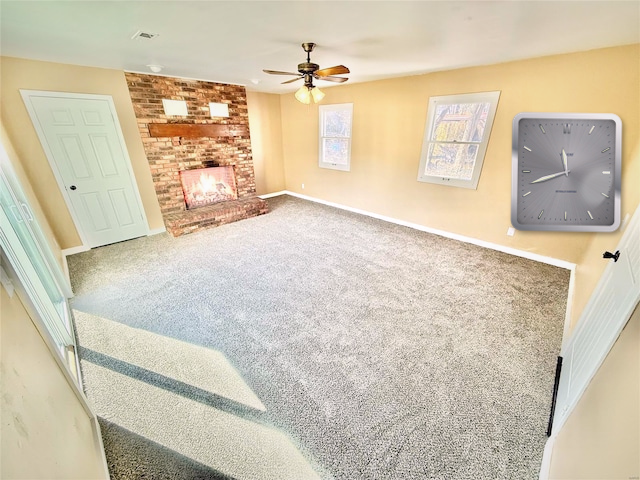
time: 11:42
